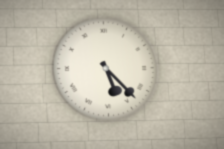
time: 5:23
